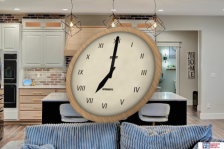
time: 7:00
